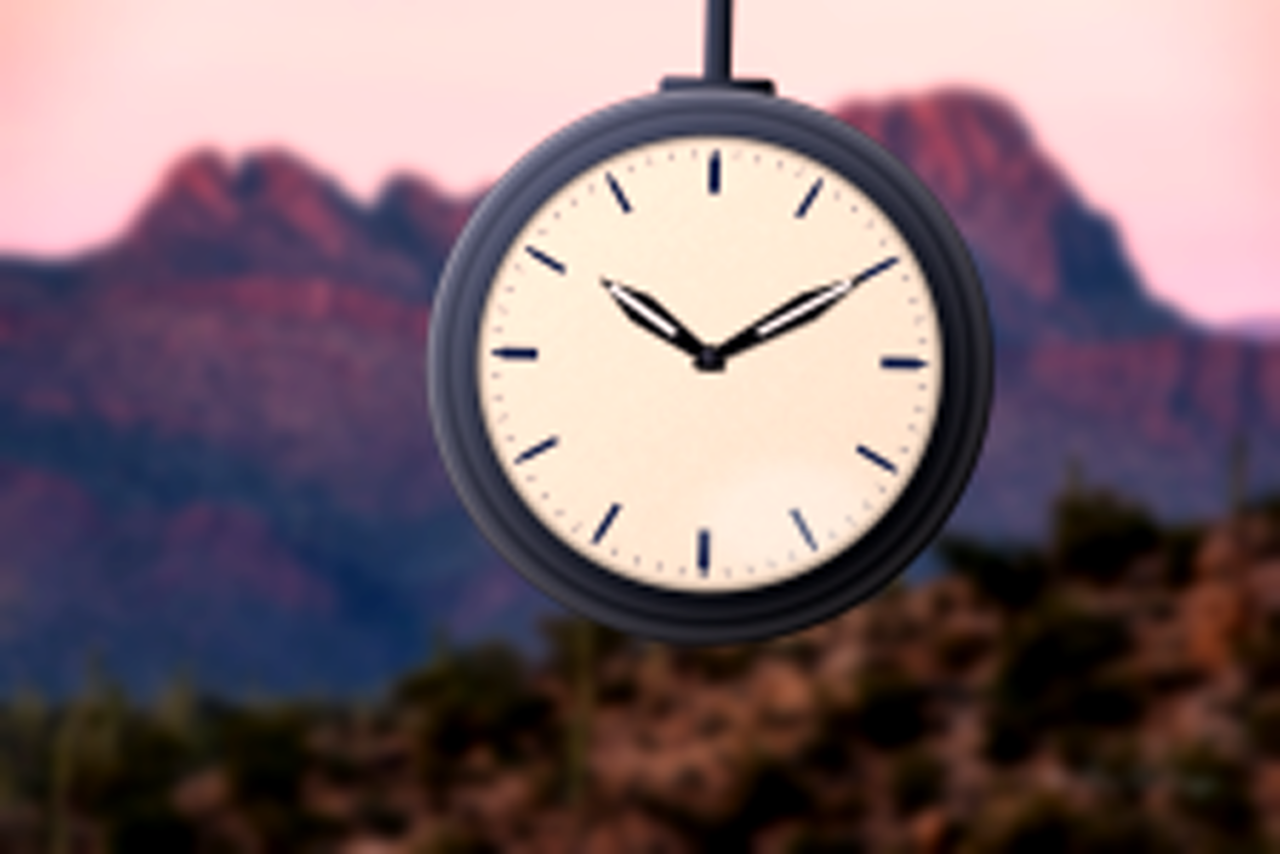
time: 10:10
